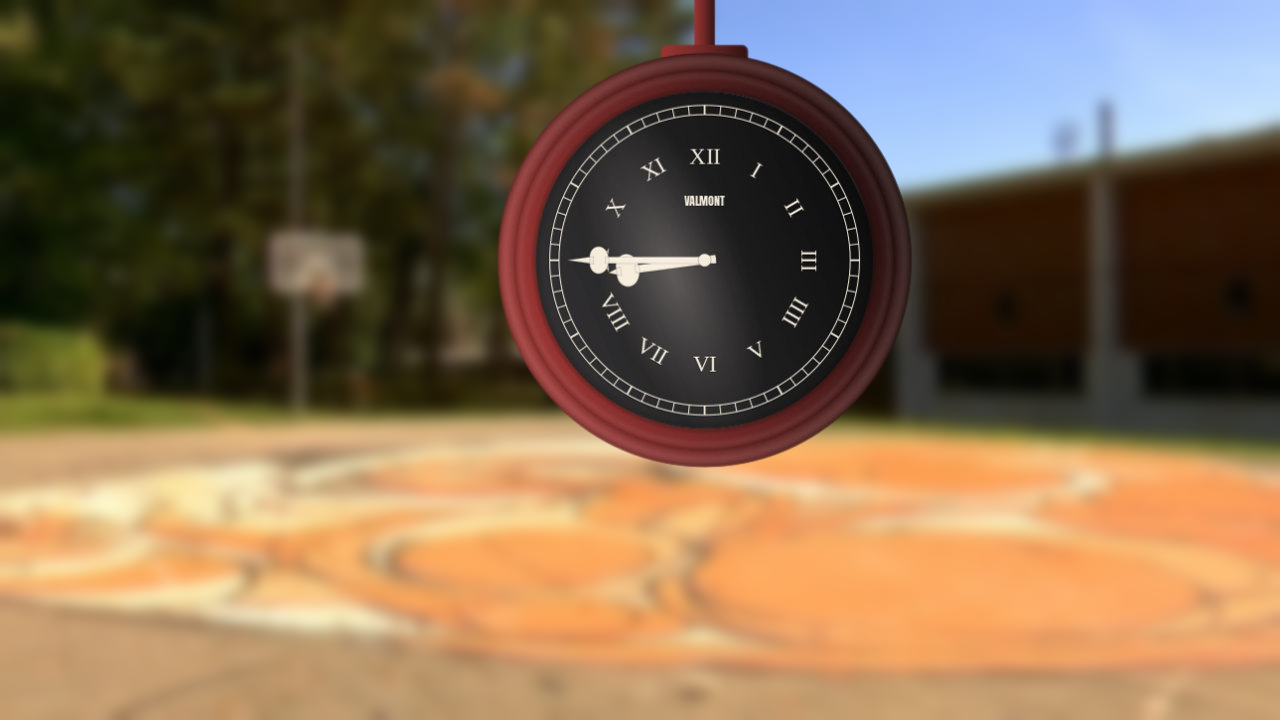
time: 8:45
